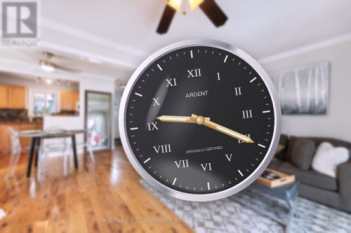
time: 9:20
